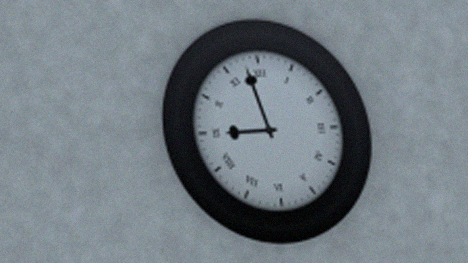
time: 8:58
